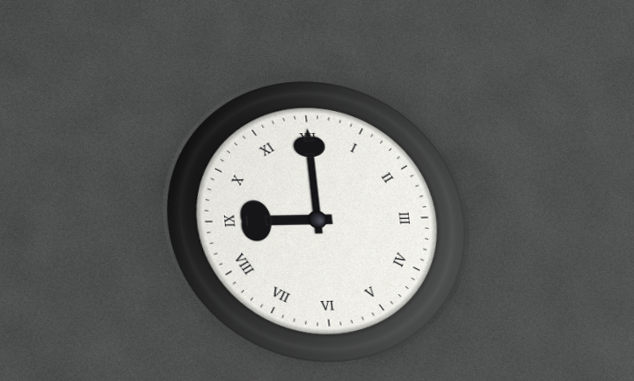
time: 9:00
